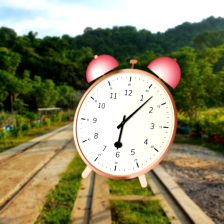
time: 6:07
